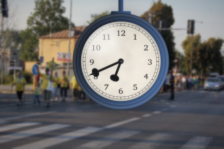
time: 6:41
